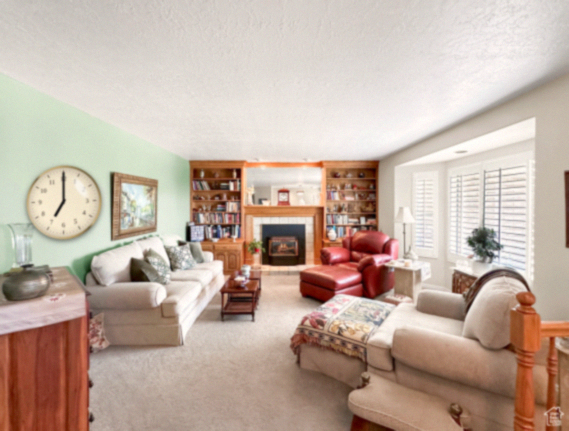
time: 7:00
